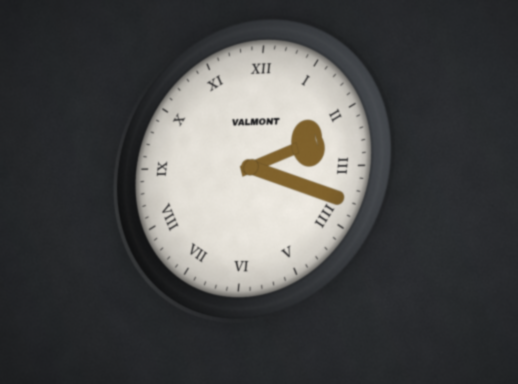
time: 2:18
